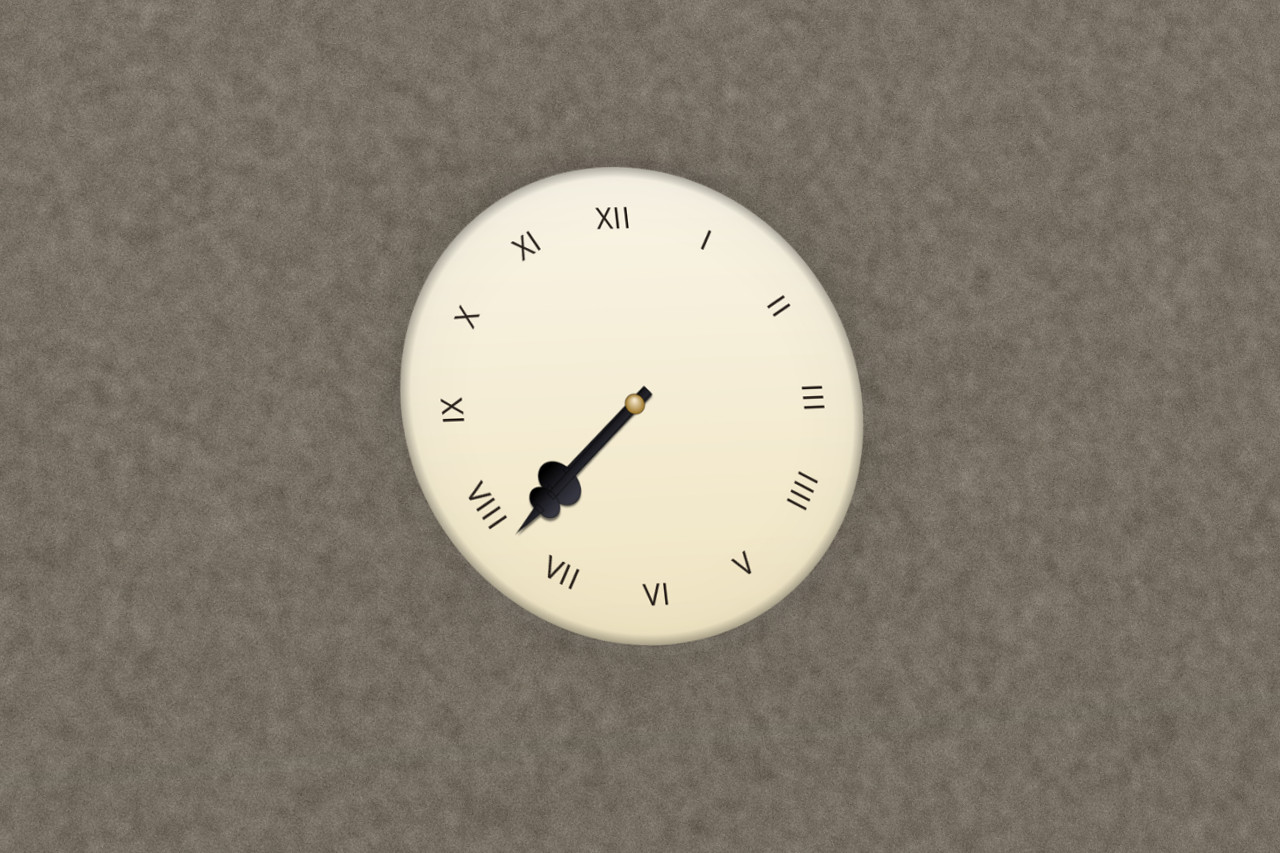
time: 7:38
